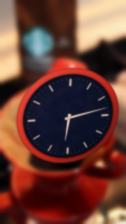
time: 6:13
